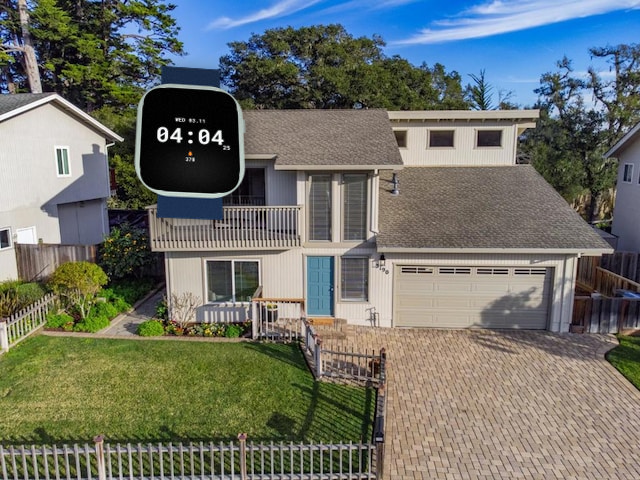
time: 4:04
